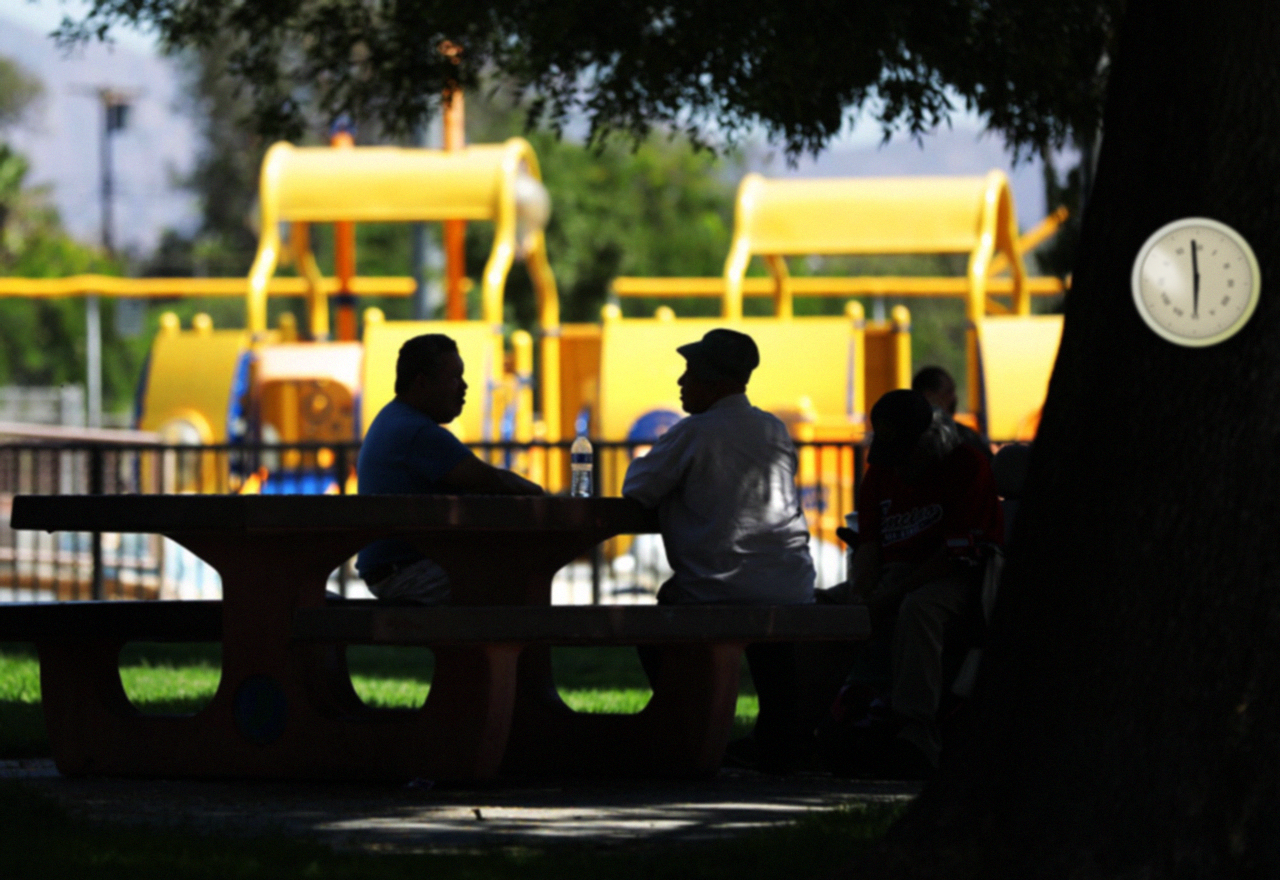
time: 5:59
